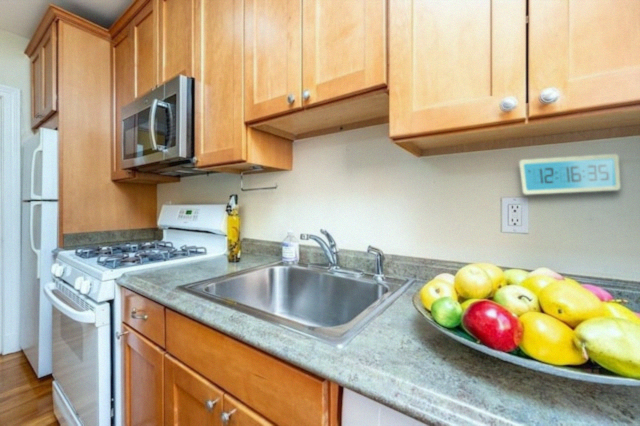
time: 12:16:35
